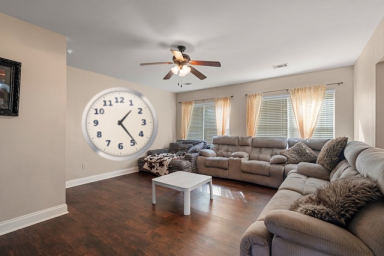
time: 1:24
